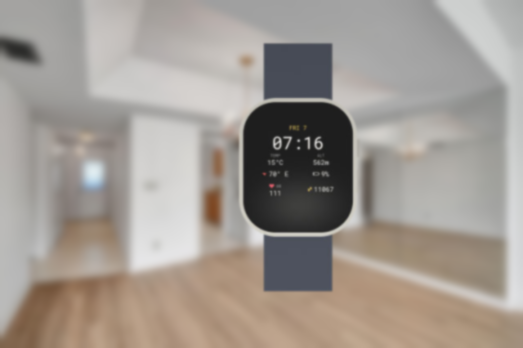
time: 7:16
